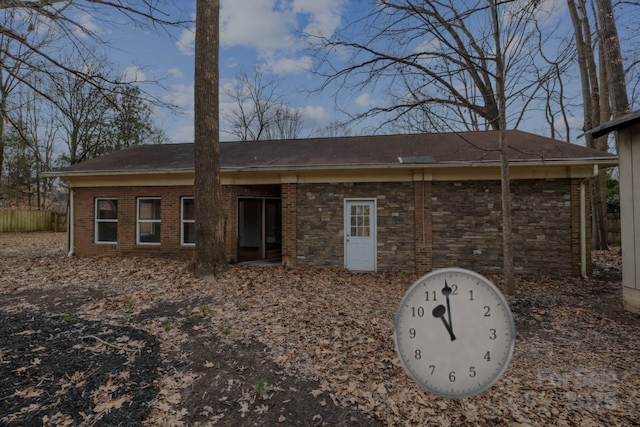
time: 10:59
